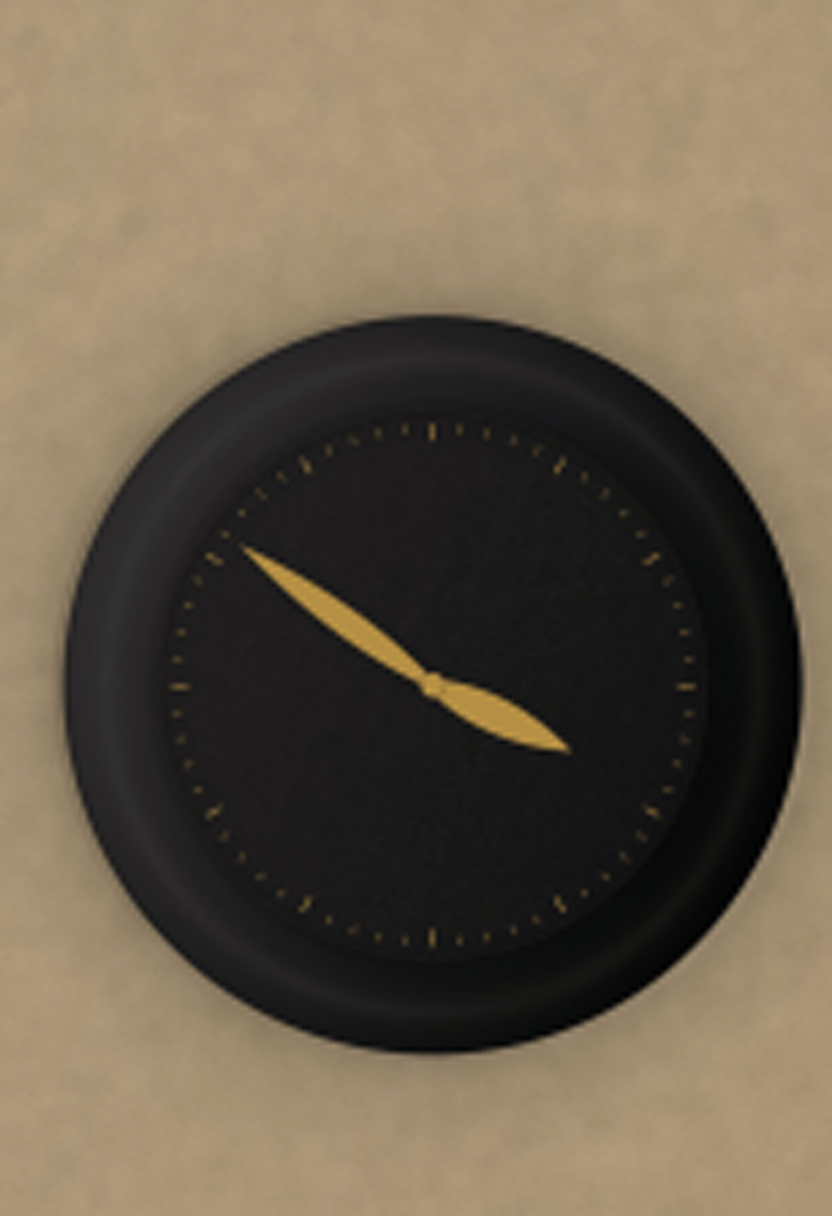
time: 3:51
